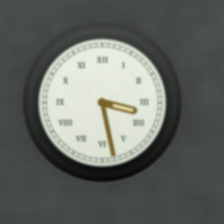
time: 3:28
